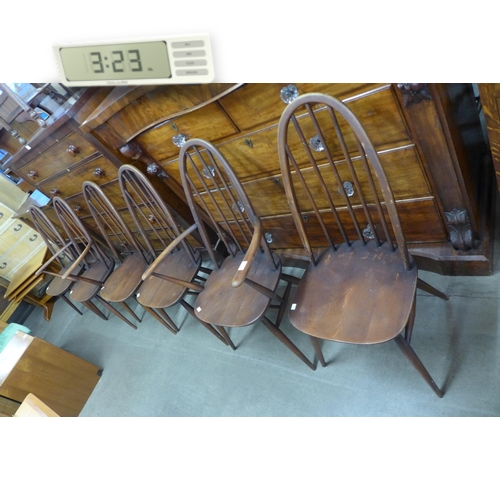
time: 3:23
